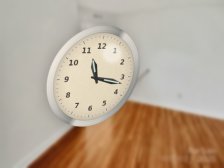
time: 11:17
